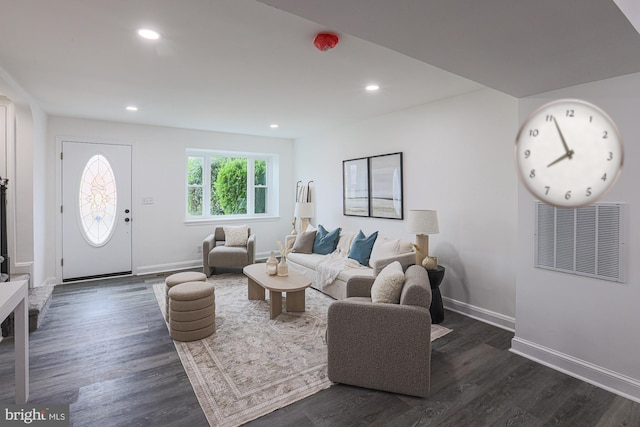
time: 7:56
